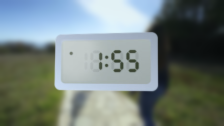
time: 1:55
